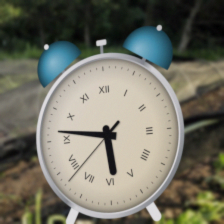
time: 5:46:38
